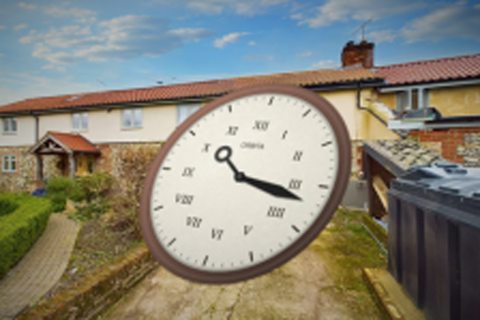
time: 10:17
